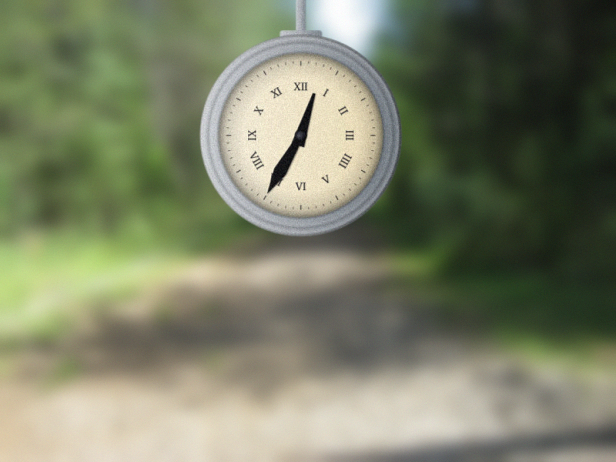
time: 12:35
